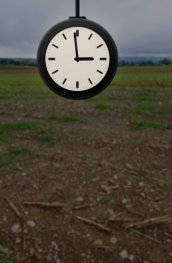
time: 2:59
